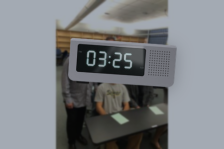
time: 3:25
